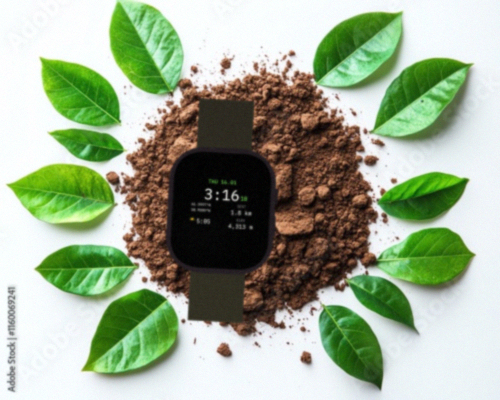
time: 3:16
